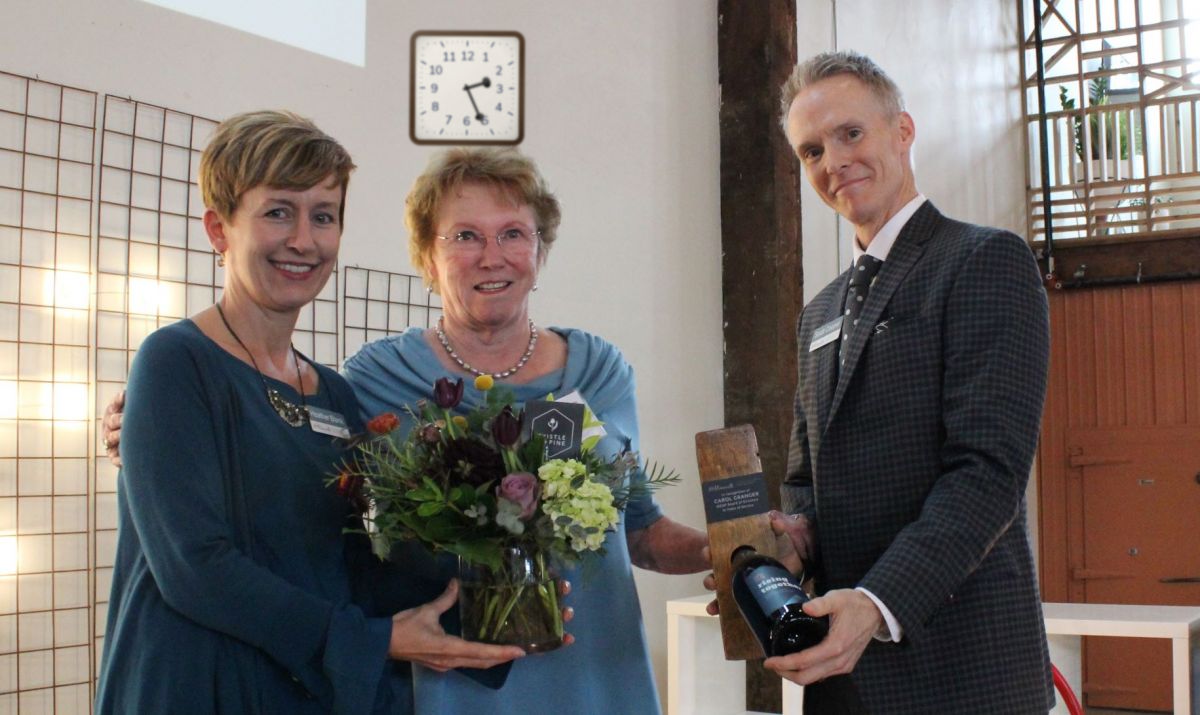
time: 2:26
